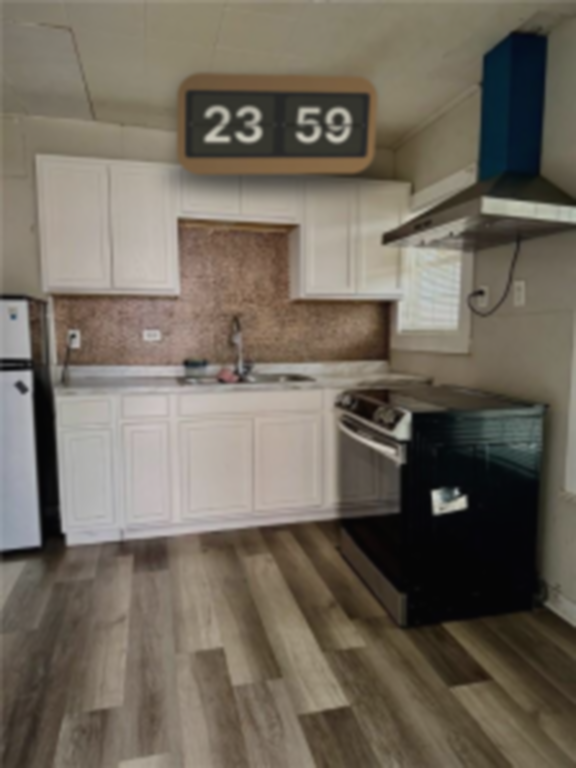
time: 23:59
